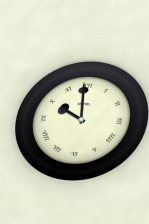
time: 9:59
